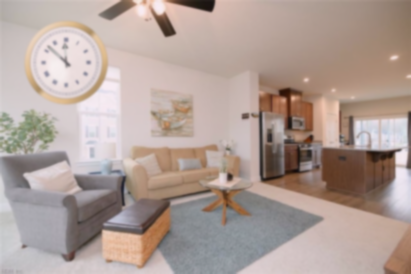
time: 11:52
